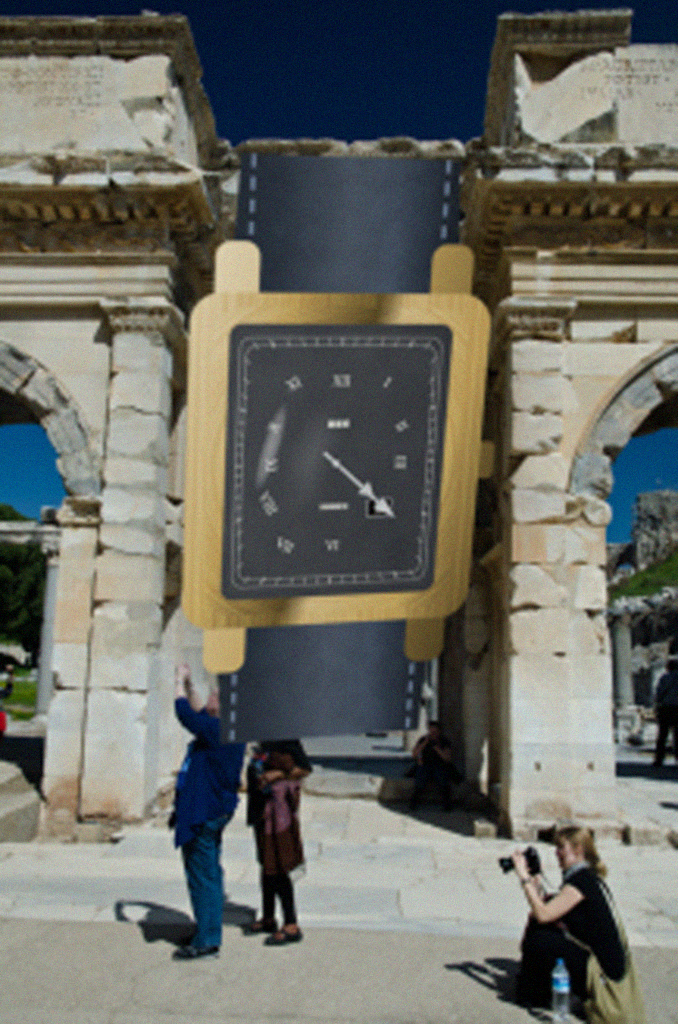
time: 4:22
